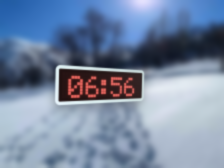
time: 6:56
